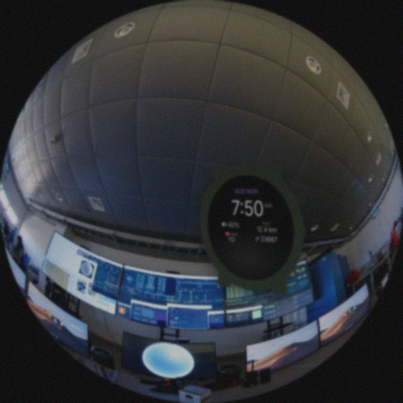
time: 7:50
